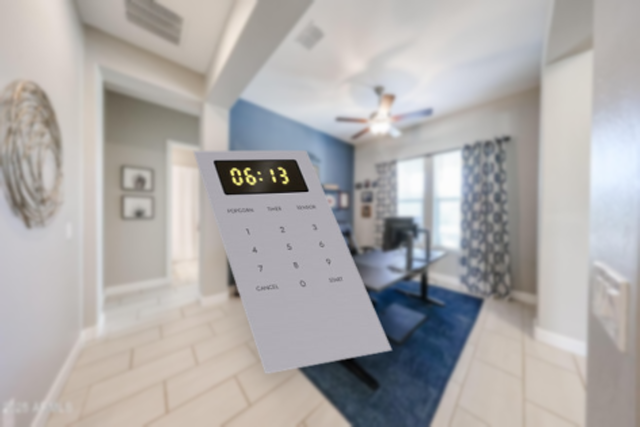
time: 6:13
